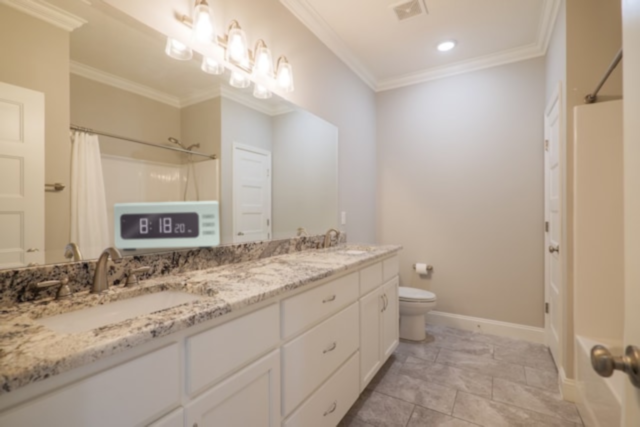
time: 8:18
